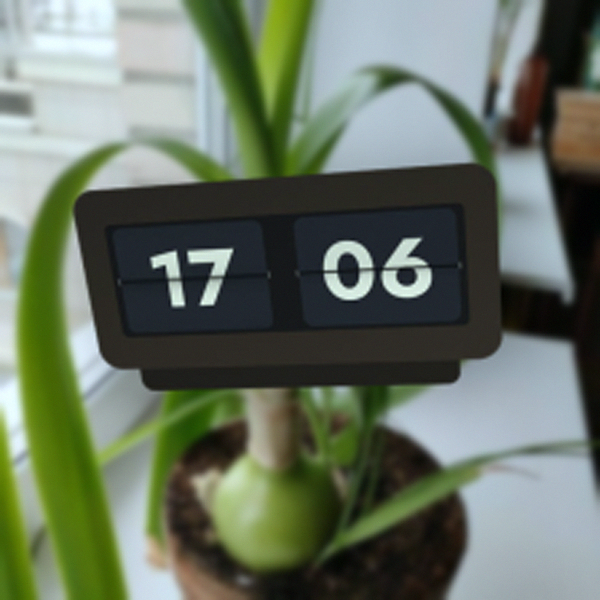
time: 17:06
